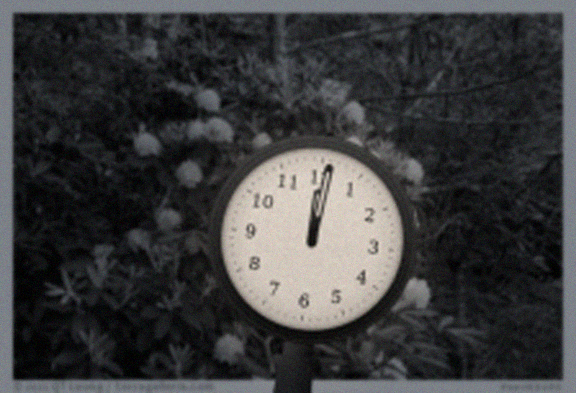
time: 12:01
